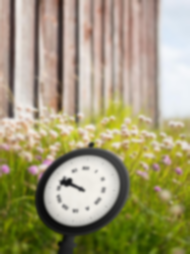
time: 9:48
